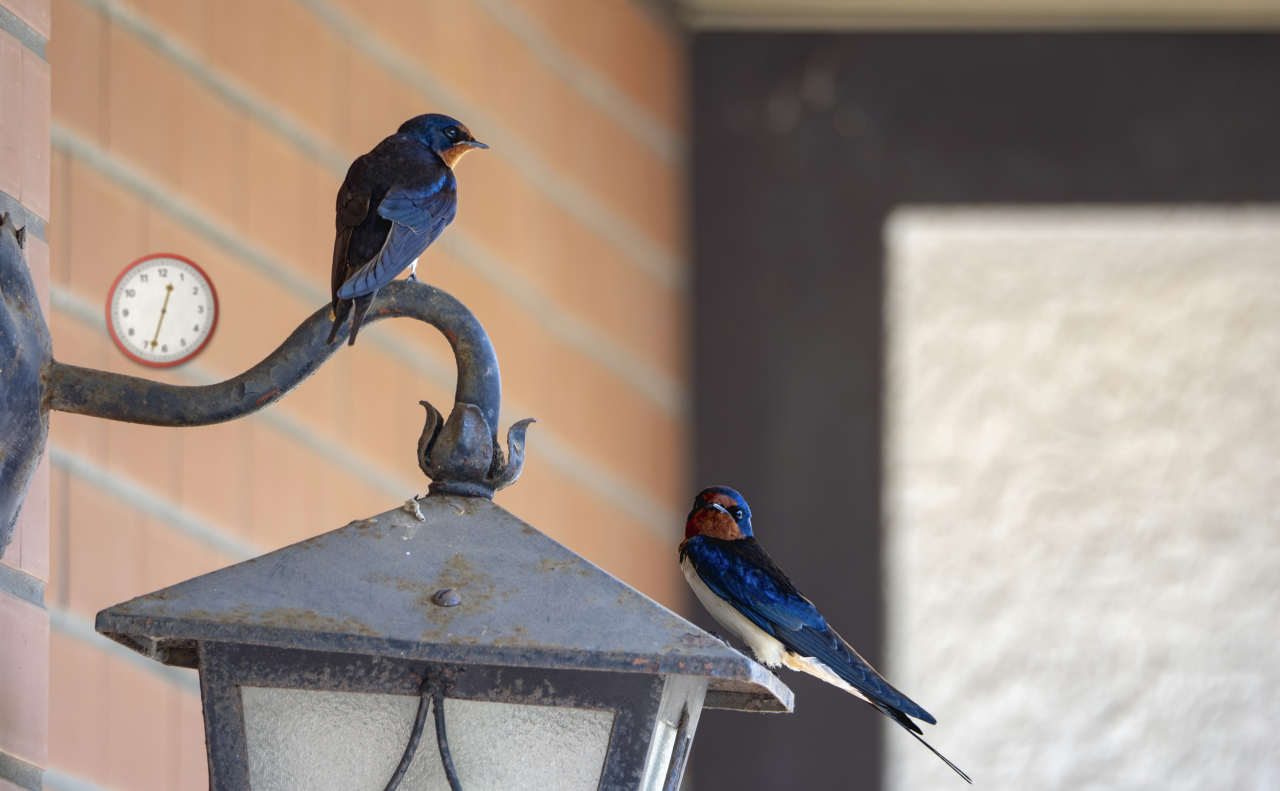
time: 12:33
